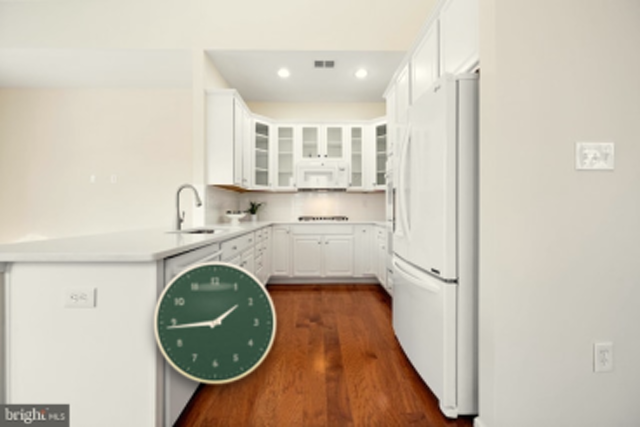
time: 1:44
